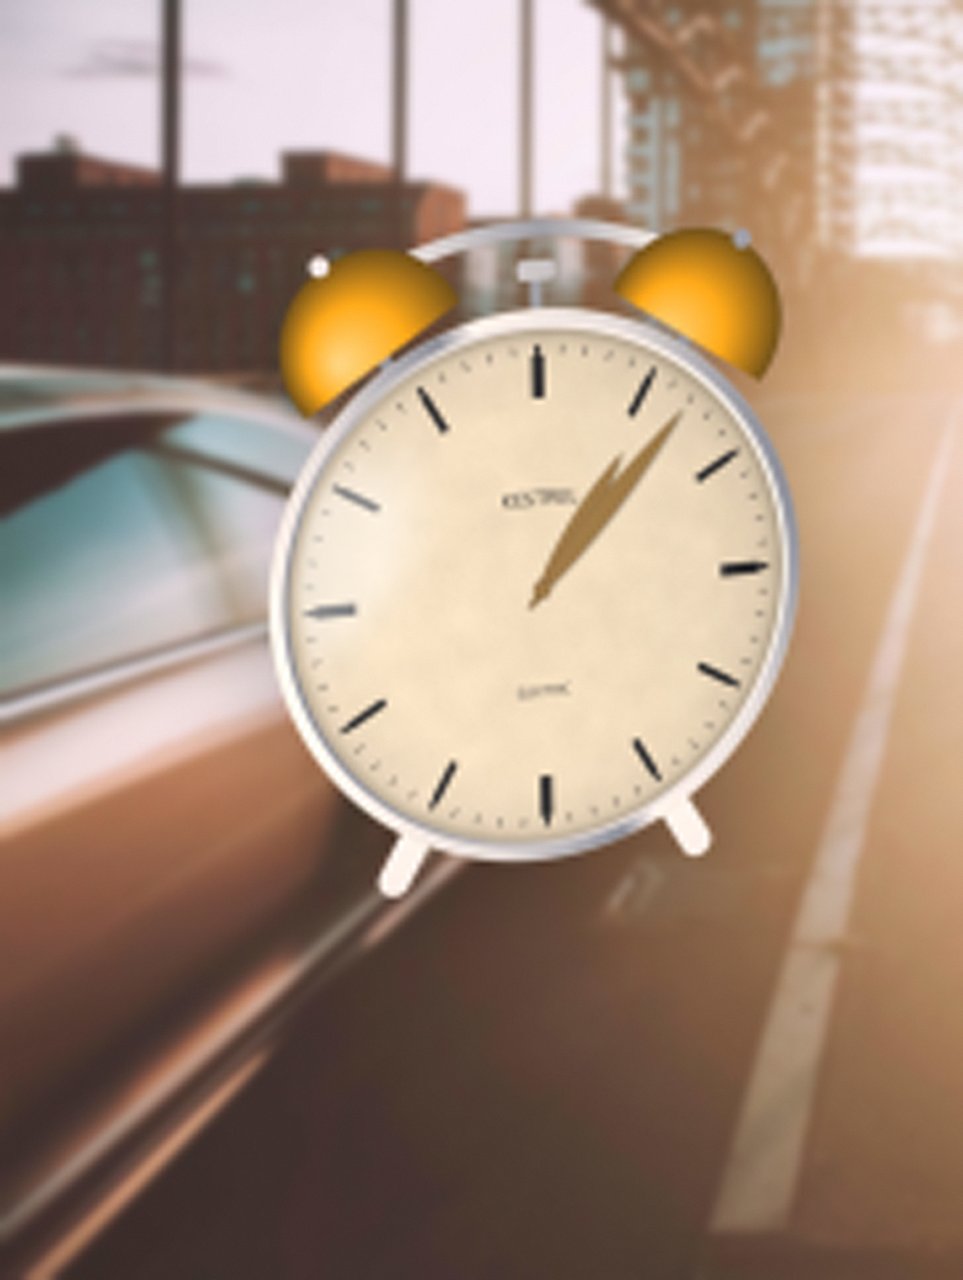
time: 1:07
